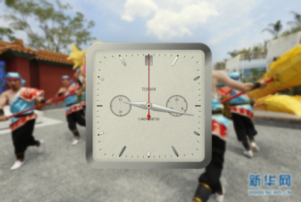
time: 9:17
